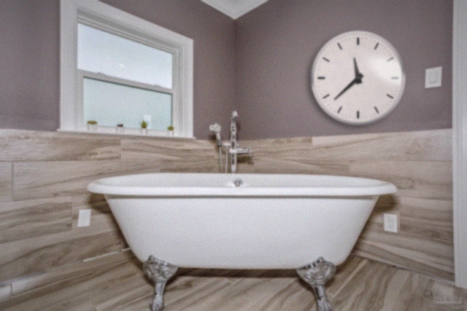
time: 11:38
